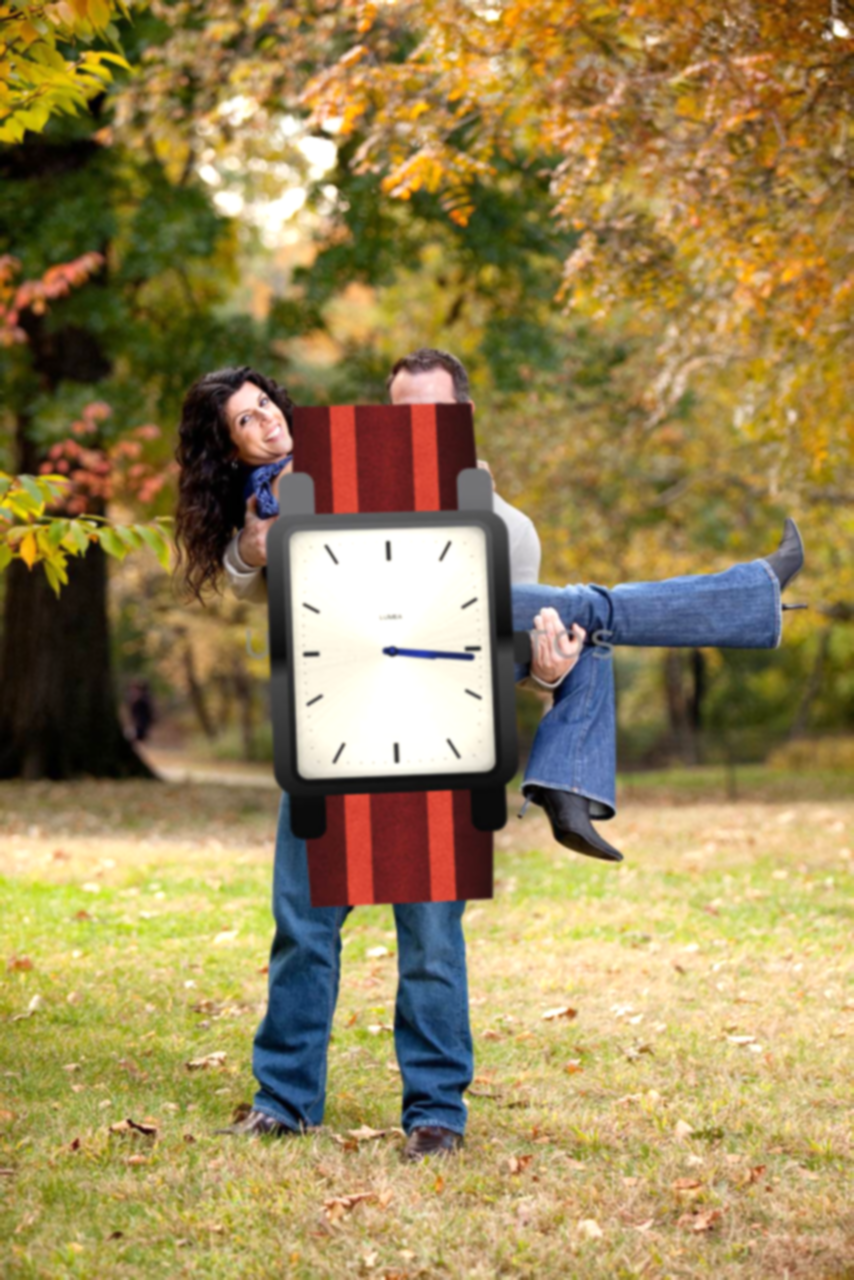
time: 3:16
